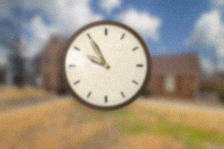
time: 9:55
